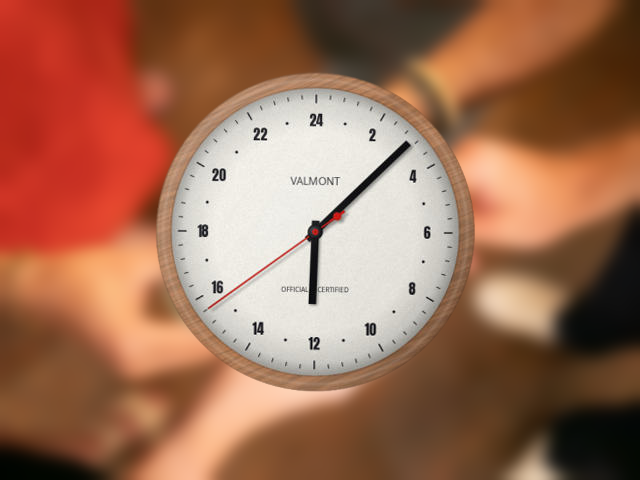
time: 12:07:39
